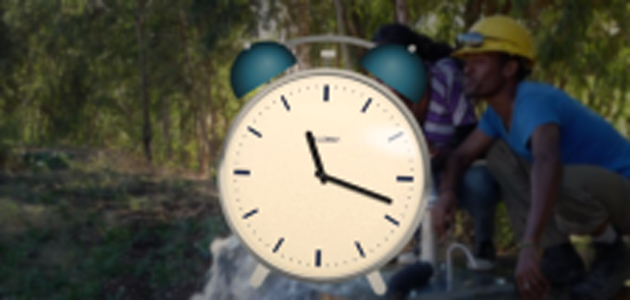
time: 11:18
